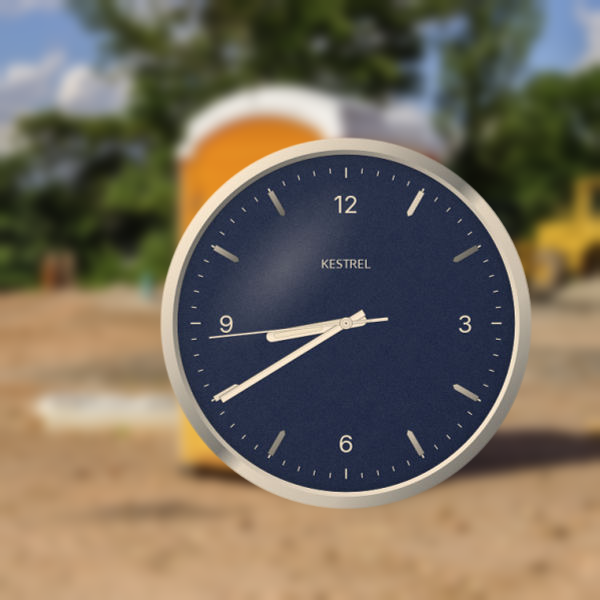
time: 8:39:44
